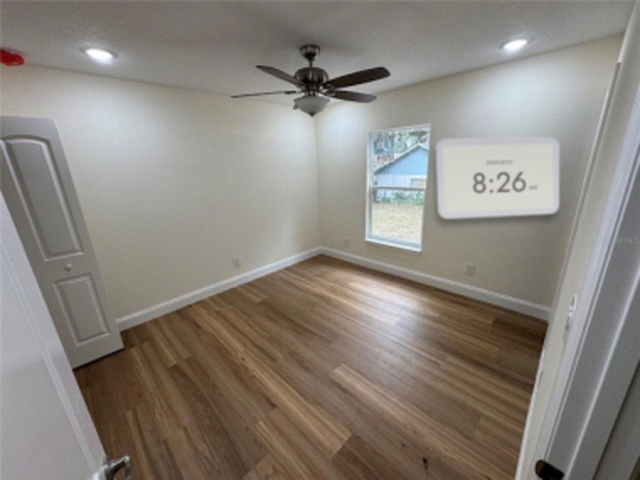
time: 8:26
